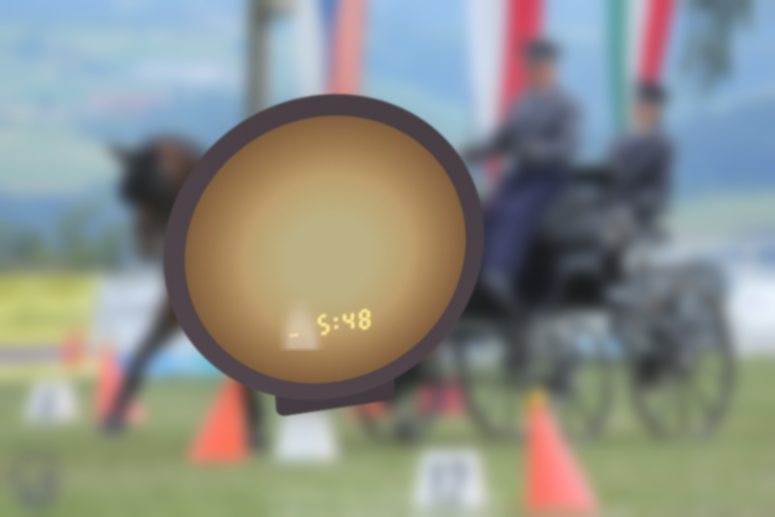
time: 5:48
